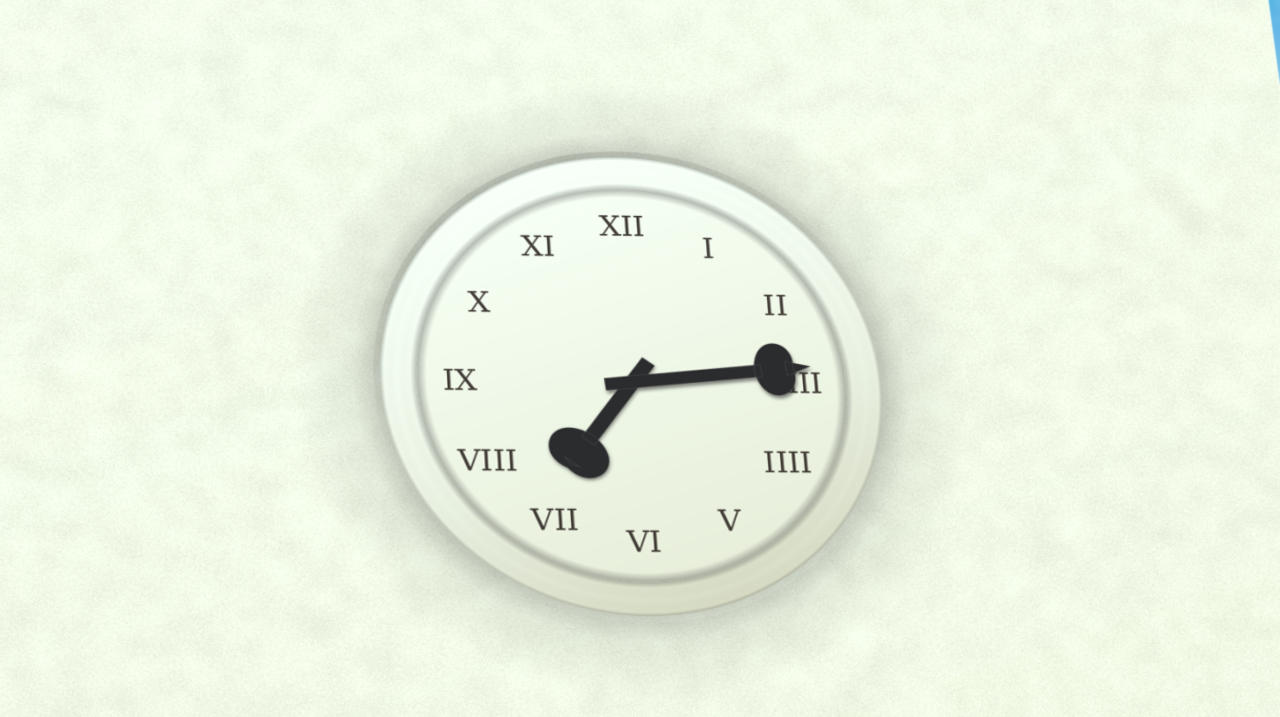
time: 7:14
